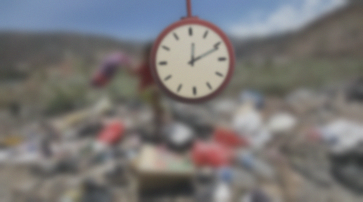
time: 12:11
